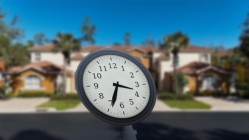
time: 3:34
